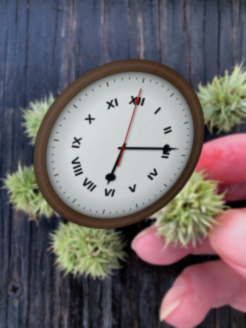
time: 6:14:00
